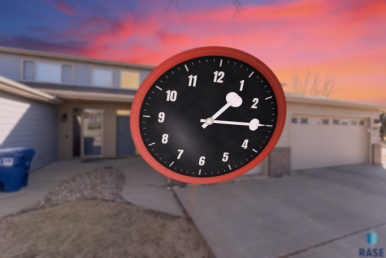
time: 1:15
